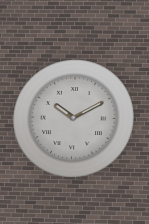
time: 10:10
